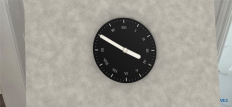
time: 3:50
